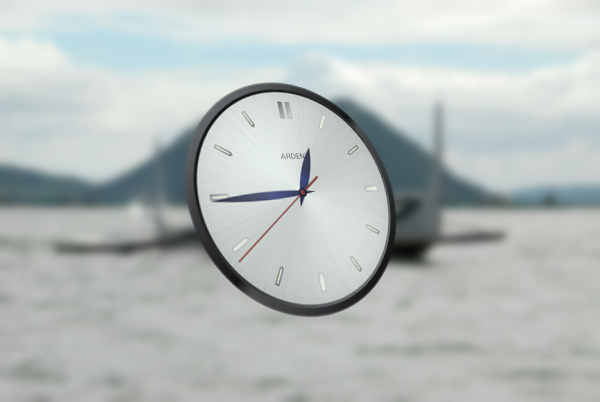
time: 12:44:39
